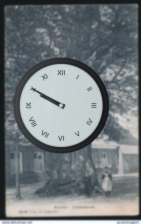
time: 9:50
